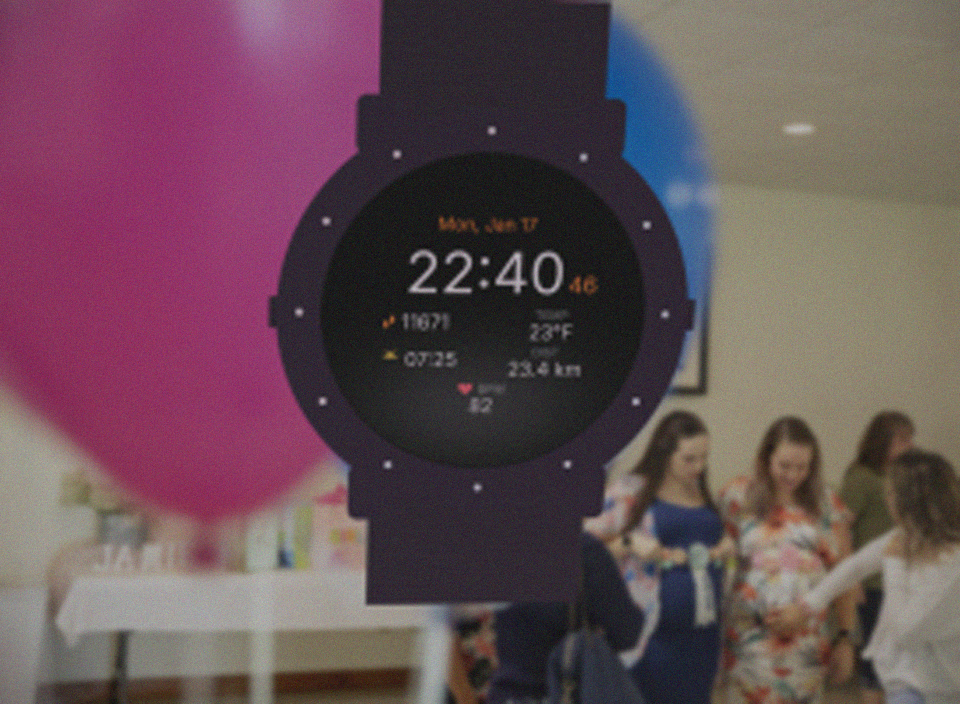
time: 22:40
